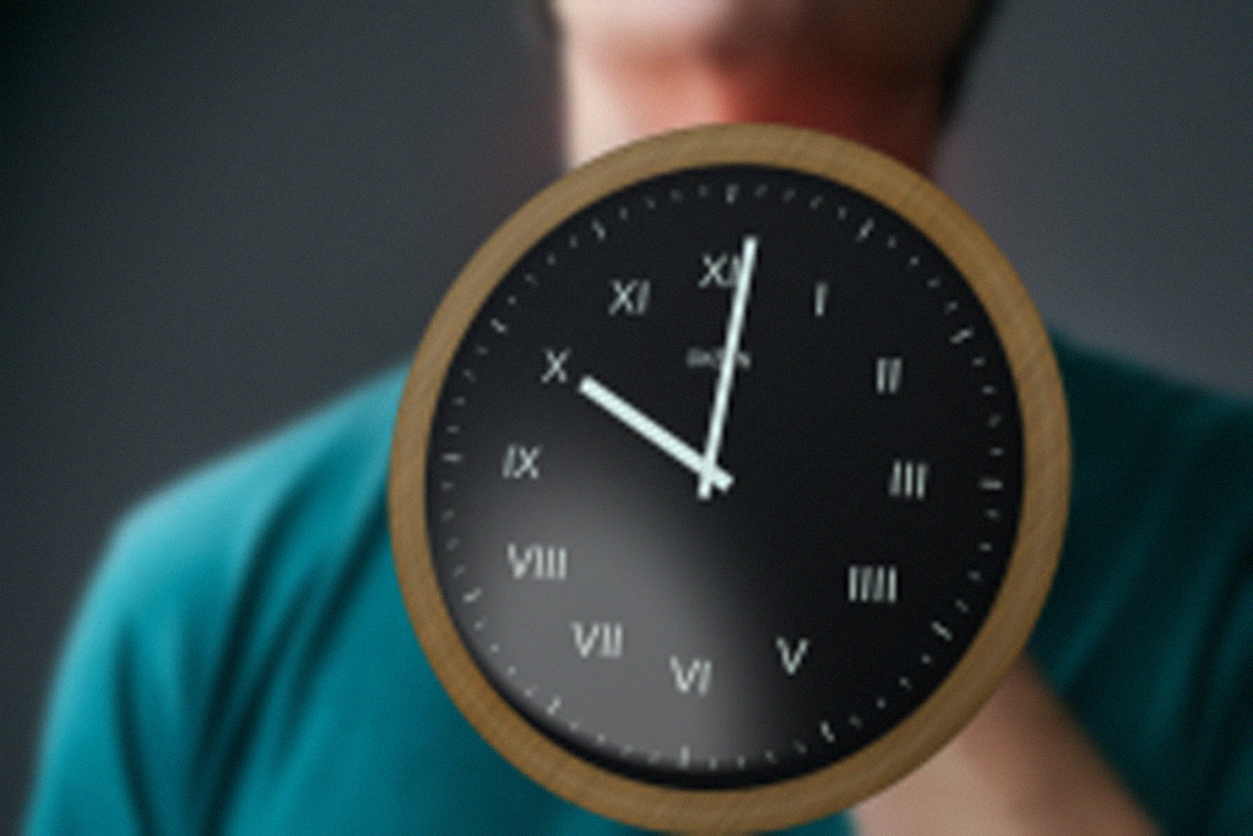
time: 10:01
